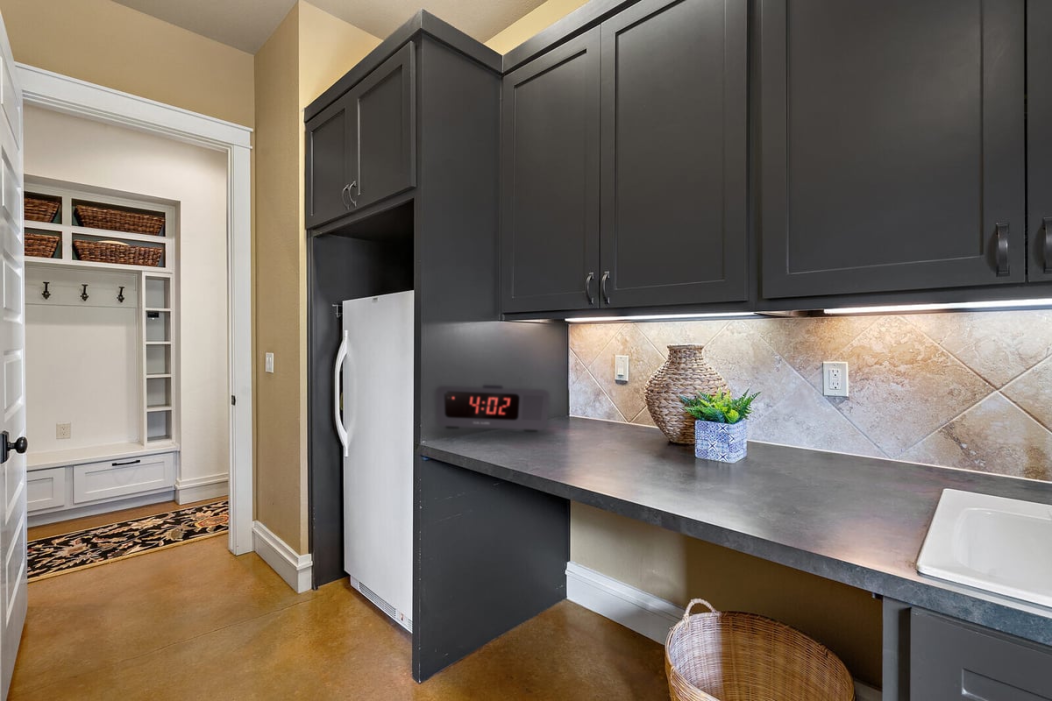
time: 4:02
